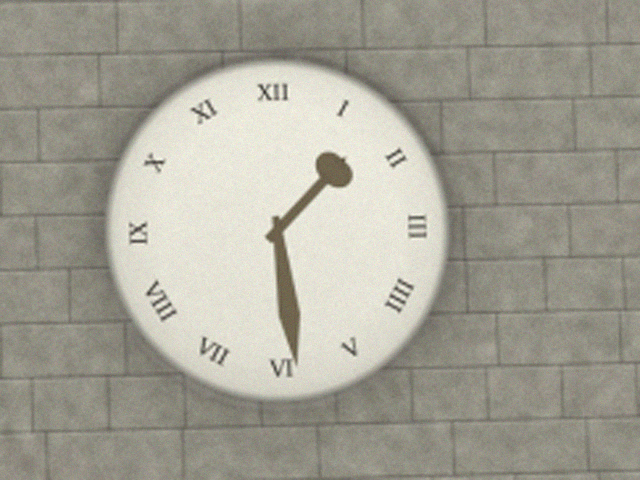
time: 1:29
